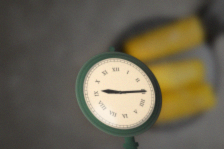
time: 9:15
